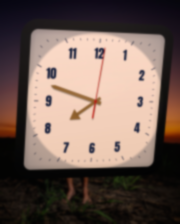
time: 7:48:01
